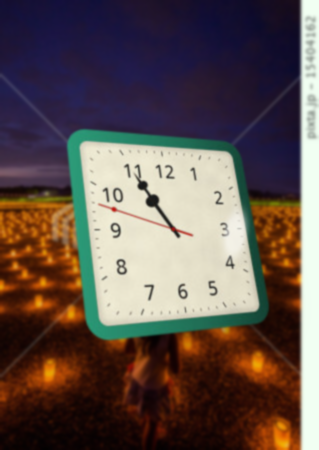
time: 10:54:48
